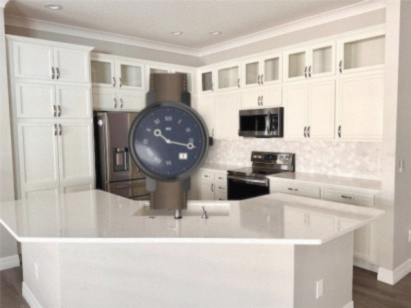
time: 10:17
